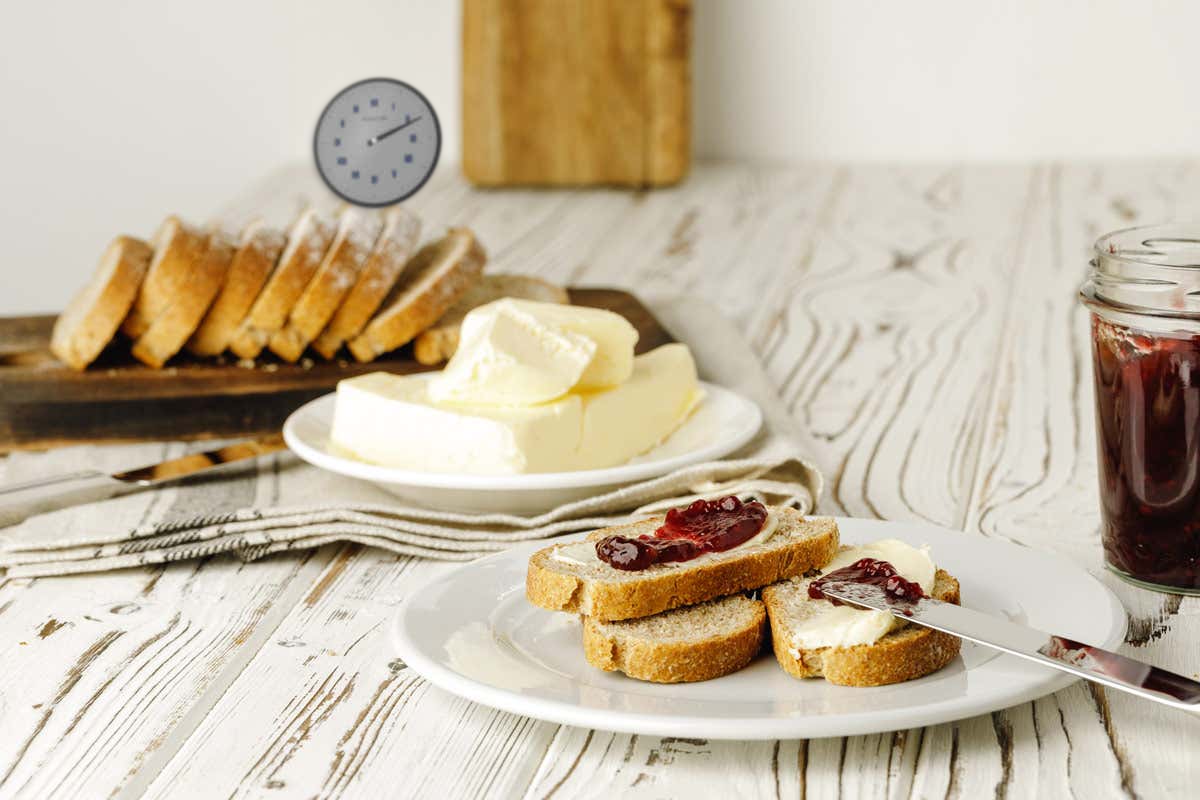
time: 2:11
